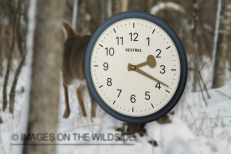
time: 2:19
